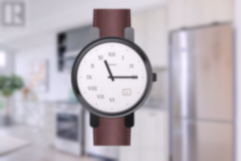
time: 11:15
